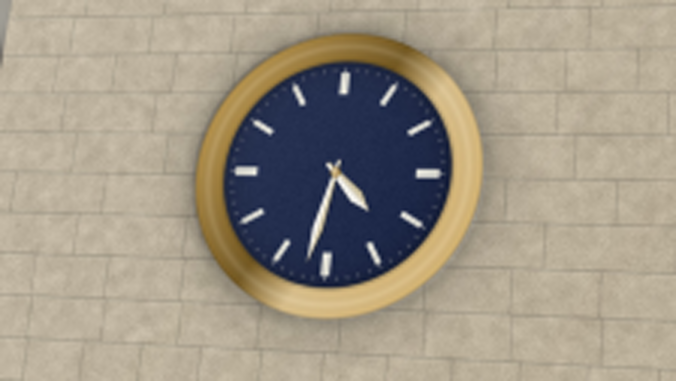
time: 4:32
